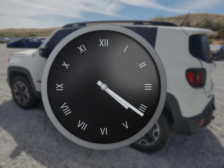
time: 4:21
